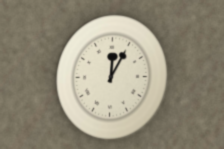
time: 12:05
